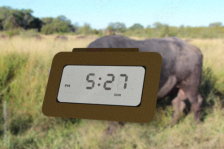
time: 5:27
